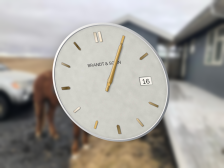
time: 1:05
